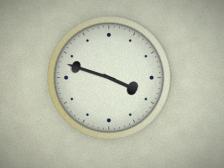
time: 3:48
